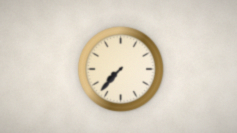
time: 7:37
